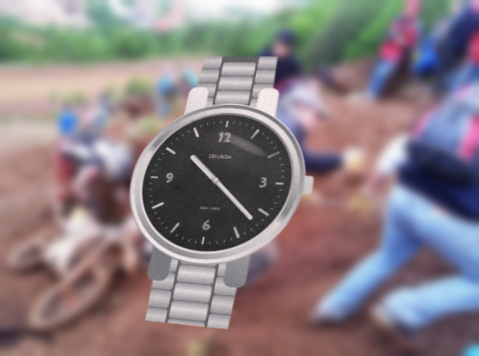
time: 10:22
